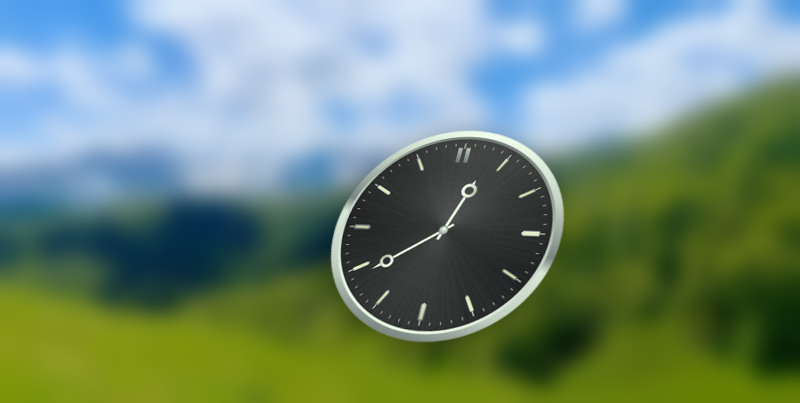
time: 12:39
